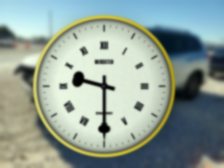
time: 9:30
